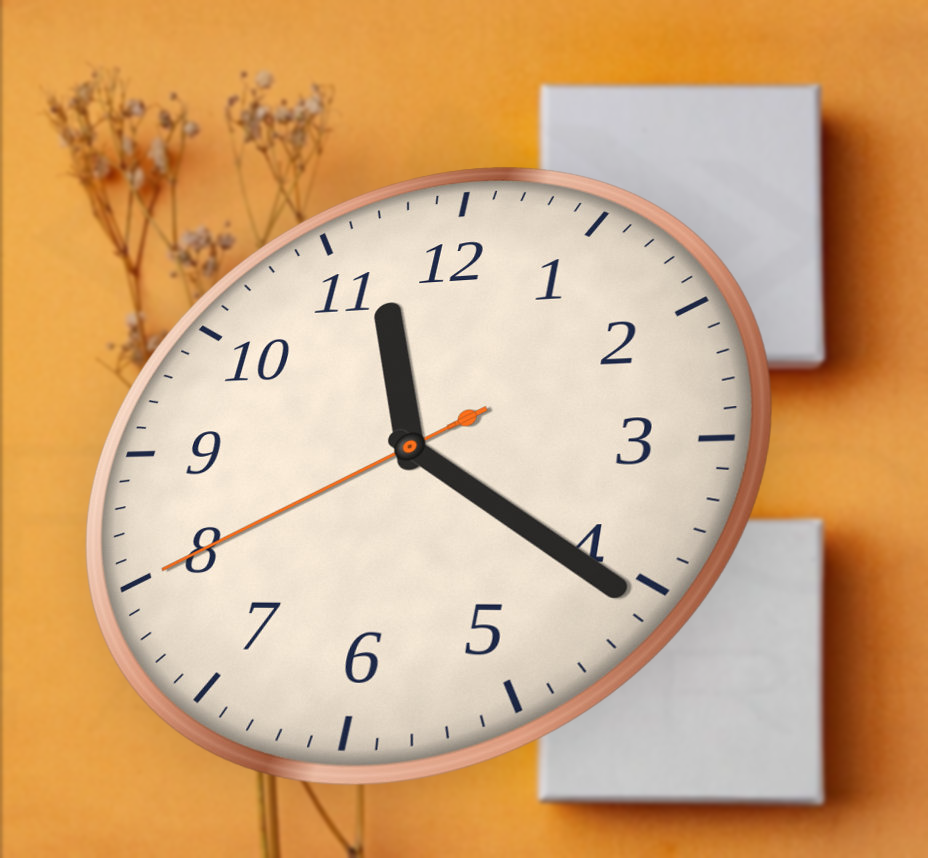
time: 11:20:40
